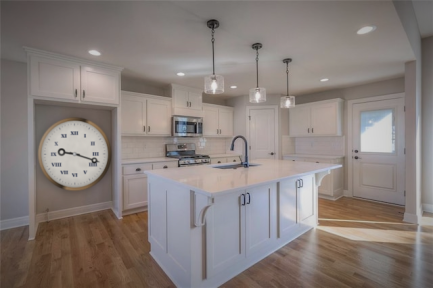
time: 9:18
